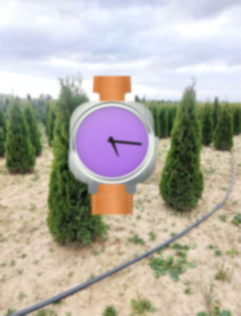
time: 5:16
